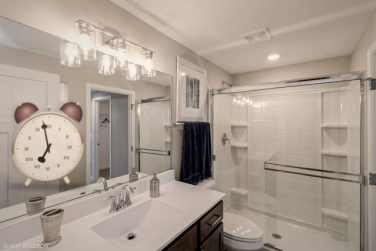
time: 6:58
